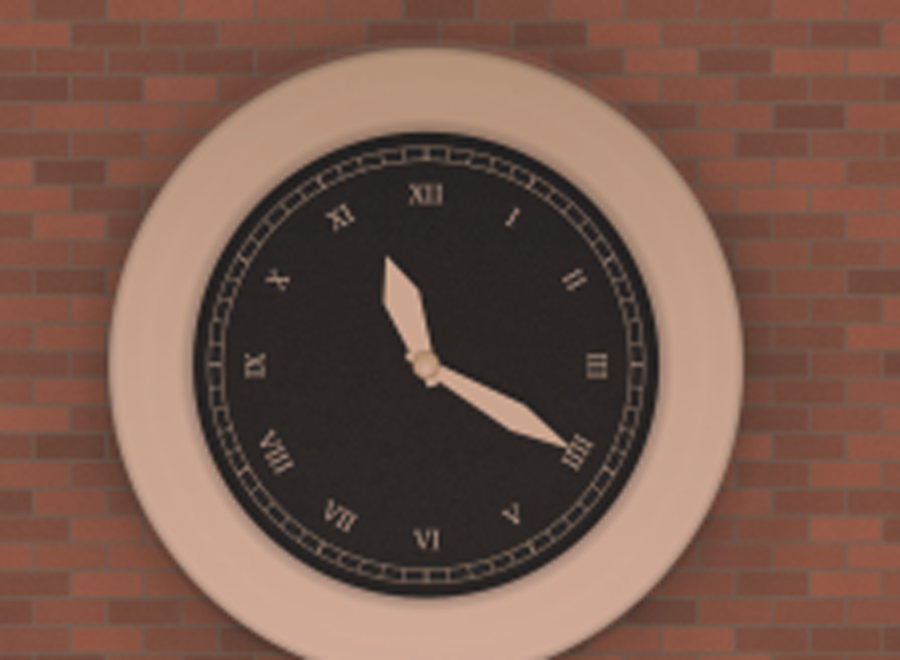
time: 11:20
